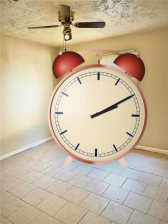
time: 2:10
